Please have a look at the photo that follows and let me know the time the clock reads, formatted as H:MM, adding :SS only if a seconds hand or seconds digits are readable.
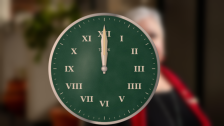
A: 12:00
